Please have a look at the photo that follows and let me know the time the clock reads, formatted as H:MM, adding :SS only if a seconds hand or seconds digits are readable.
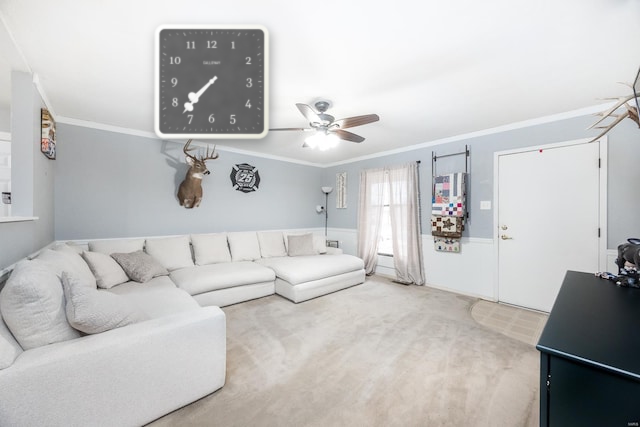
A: 7:37
